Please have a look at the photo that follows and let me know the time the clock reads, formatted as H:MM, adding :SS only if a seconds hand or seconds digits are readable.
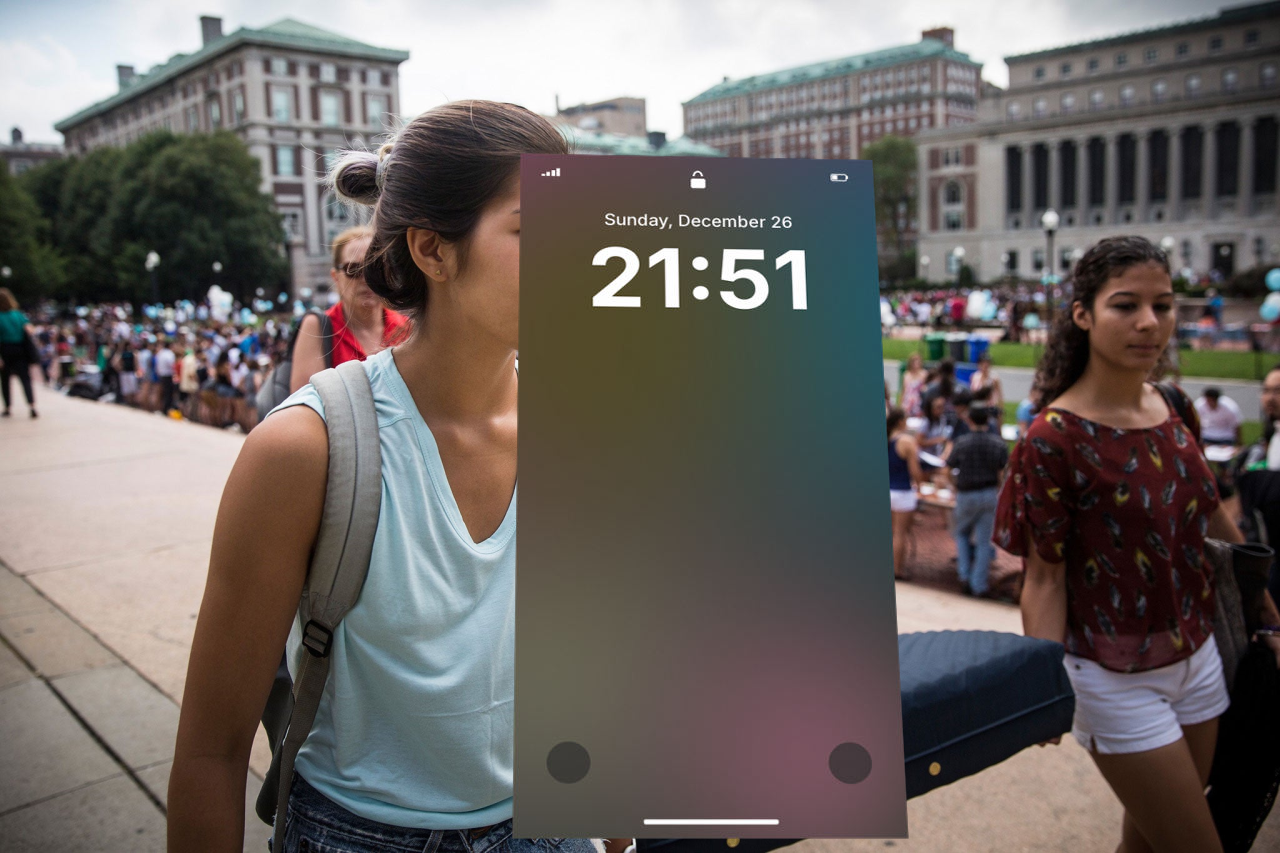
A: 21:51
